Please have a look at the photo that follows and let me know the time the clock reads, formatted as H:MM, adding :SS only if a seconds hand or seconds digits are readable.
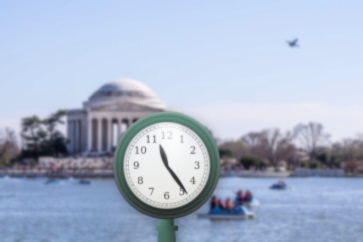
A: 11:24
